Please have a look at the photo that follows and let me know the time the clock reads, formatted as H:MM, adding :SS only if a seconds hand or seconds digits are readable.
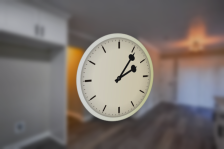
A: 2:06
